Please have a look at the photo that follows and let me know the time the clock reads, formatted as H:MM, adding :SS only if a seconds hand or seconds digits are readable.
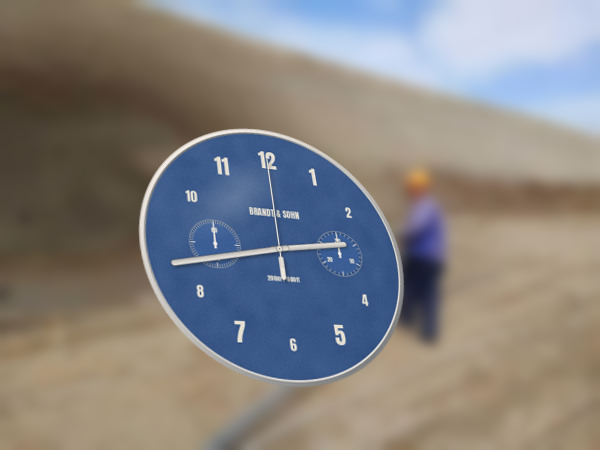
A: 2:43
